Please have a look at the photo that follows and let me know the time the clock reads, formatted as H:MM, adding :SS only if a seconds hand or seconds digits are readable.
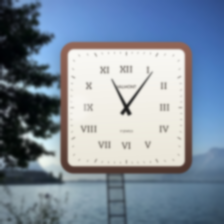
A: 11:06
